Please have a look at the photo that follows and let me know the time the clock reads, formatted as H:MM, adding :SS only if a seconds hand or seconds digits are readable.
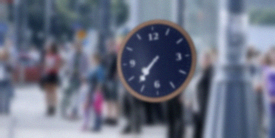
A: 7:37
